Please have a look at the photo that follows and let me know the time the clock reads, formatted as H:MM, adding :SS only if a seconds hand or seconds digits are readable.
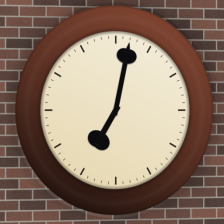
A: 7:02
